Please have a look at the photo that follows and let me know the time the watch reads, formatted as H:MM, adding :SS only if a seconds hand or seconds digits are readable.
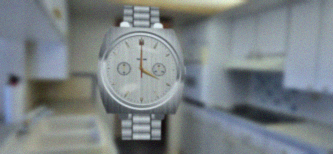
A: 4:00
